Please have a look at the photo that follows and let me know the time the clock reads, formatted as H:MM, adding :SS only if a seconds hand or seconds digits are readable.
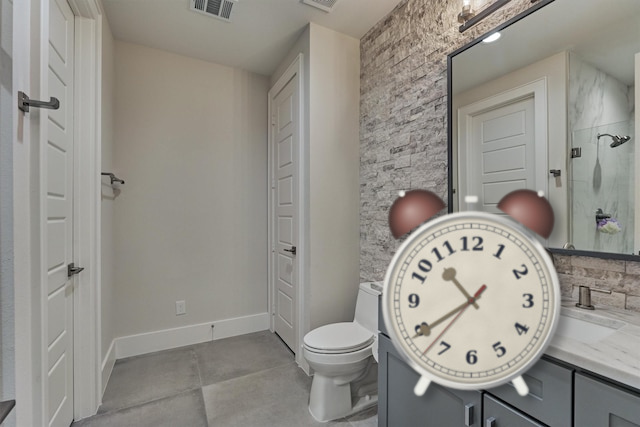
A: 10:39:37
